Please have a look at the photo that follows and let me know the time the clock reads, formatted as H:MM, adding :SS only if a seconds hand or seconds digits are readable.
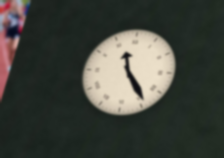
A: 11:24
